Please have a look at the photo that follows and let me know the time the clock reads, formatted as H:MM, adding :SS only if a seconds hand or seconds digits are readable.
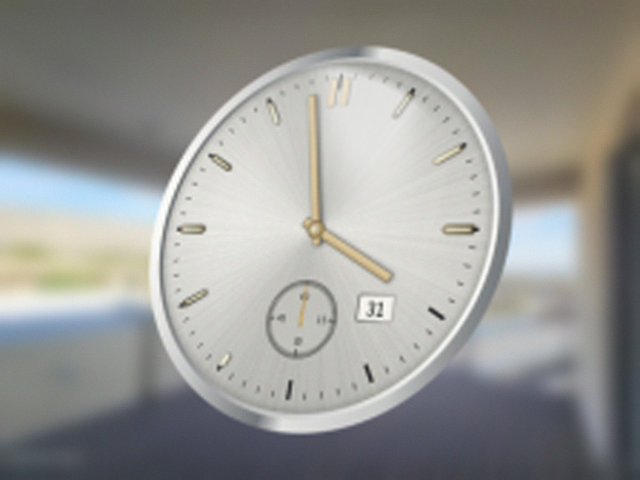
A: 3:58
